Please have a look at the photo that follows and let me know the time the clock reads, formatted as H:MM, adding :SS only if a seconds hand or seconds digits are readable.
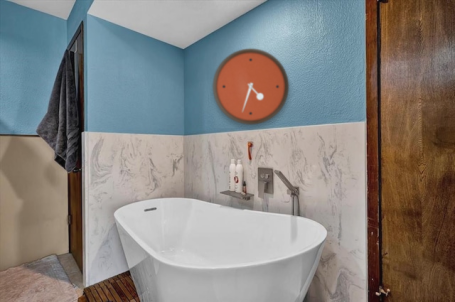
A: 4:33
